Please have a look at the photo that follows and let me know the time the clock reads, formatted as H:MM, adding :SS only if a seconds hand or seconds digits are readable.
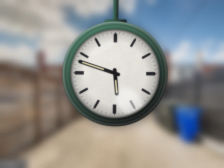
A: 5:48
